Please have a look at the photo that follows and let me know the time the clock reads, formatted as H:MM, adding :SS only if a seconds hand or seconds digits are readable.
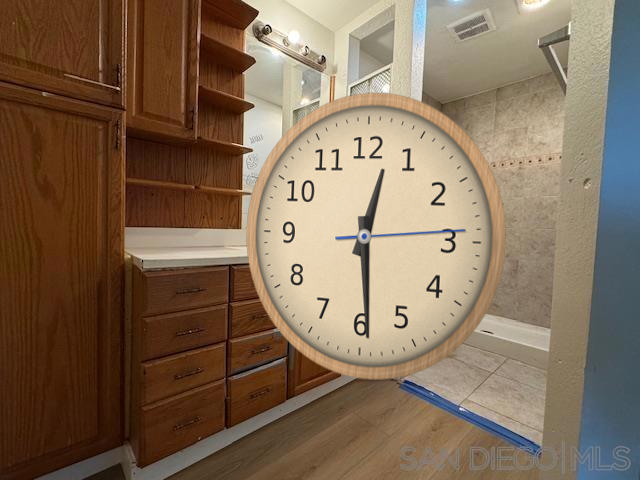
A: 12:29:14
